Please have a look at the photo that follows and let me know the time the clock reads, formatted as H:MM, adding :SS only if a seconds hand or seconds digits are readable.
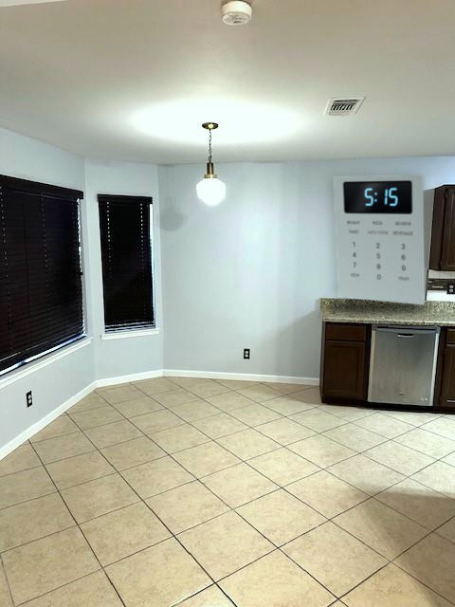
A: 5:15
